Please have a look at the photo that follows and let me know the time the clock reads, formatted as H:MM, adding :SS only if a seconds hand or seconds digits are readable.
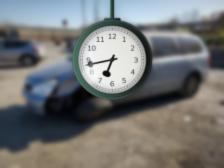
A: 6:43
